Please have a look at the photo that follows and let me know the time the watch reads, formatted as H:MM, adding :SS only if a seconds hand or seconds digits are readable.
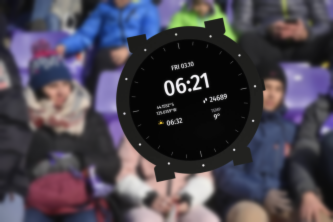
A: 6:21
